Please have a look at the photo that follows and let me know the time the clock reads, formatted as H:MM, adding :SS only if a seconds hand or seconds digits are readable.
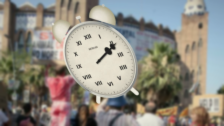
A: 2:11
